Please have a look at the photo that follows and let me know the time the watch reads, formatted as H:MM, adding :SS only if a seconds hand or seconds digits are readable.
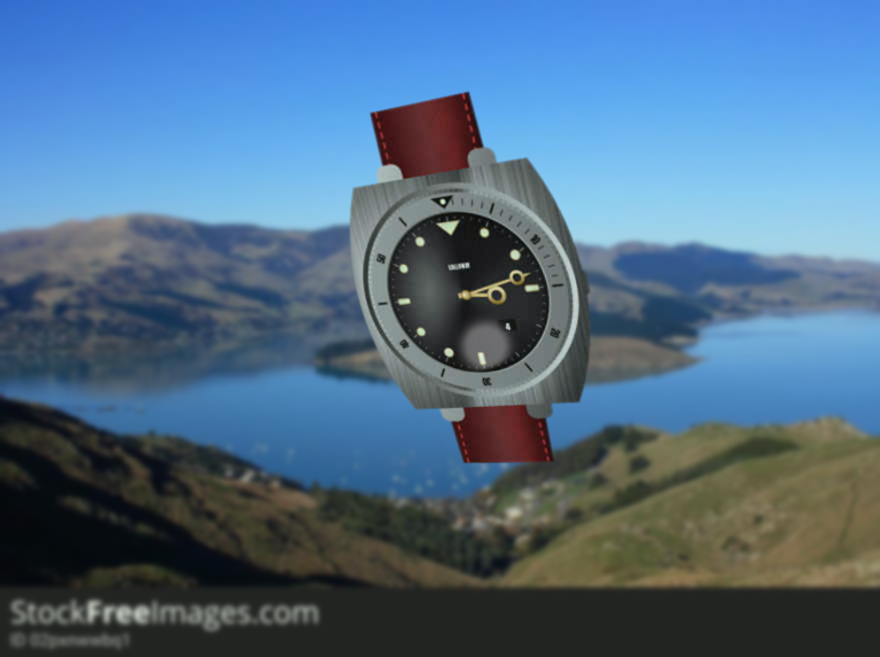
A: 3:13
